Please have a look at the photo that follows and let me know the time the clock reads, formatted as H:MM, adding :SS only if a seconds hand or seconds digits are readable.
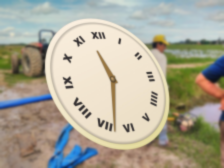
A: 11:33
